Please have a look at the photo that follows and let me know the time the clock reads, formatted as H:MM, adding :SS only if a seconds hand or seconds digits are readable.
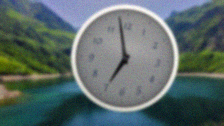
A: 6:58
